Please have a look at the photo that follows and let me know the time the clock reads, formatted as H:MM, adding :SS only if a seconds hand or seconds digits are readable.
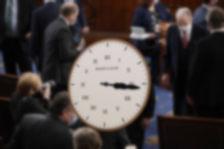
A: 3:16
